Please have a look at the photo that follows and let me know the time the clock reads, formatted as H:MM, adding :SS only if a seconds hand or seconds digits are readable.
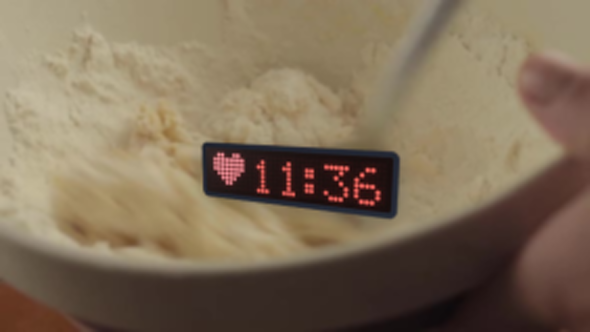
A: 11:36
